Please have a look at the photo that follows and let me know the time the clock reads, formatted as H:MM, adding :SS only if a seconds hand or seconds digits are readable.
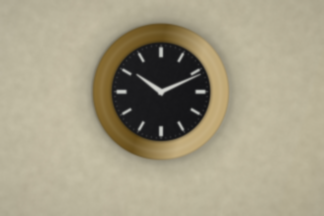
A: 10:11
